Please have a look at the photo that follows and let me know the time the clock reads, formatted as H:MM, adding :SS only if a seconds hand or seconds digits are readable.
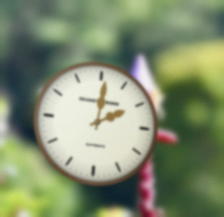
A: 2:01
